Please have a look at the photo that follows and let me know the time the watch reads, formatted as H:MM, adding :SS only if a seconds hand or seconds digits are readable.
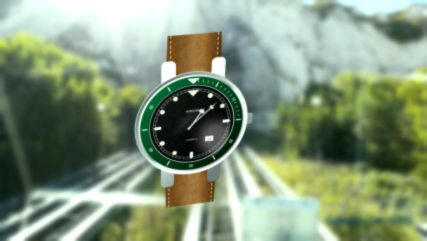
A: 1:08
